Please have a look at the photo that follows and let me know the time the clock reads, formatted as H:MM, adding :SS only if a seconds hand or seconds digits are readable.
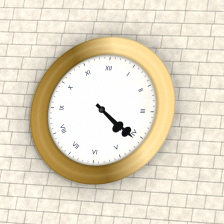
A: 4:21
